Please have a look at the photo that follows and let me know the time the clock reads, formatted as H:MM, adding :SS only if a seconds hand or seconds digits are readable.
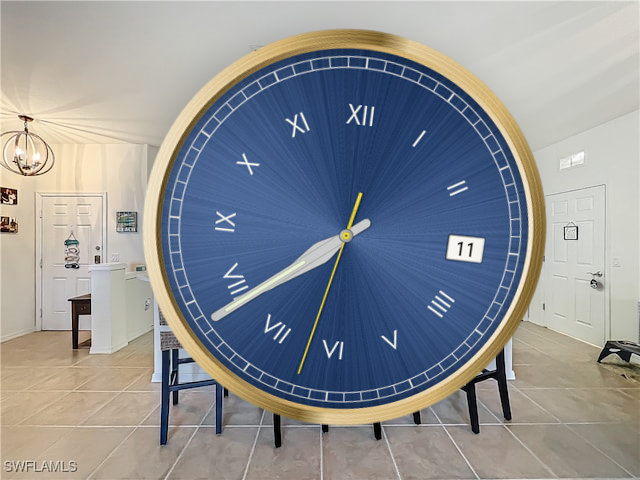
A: 7:38:32
